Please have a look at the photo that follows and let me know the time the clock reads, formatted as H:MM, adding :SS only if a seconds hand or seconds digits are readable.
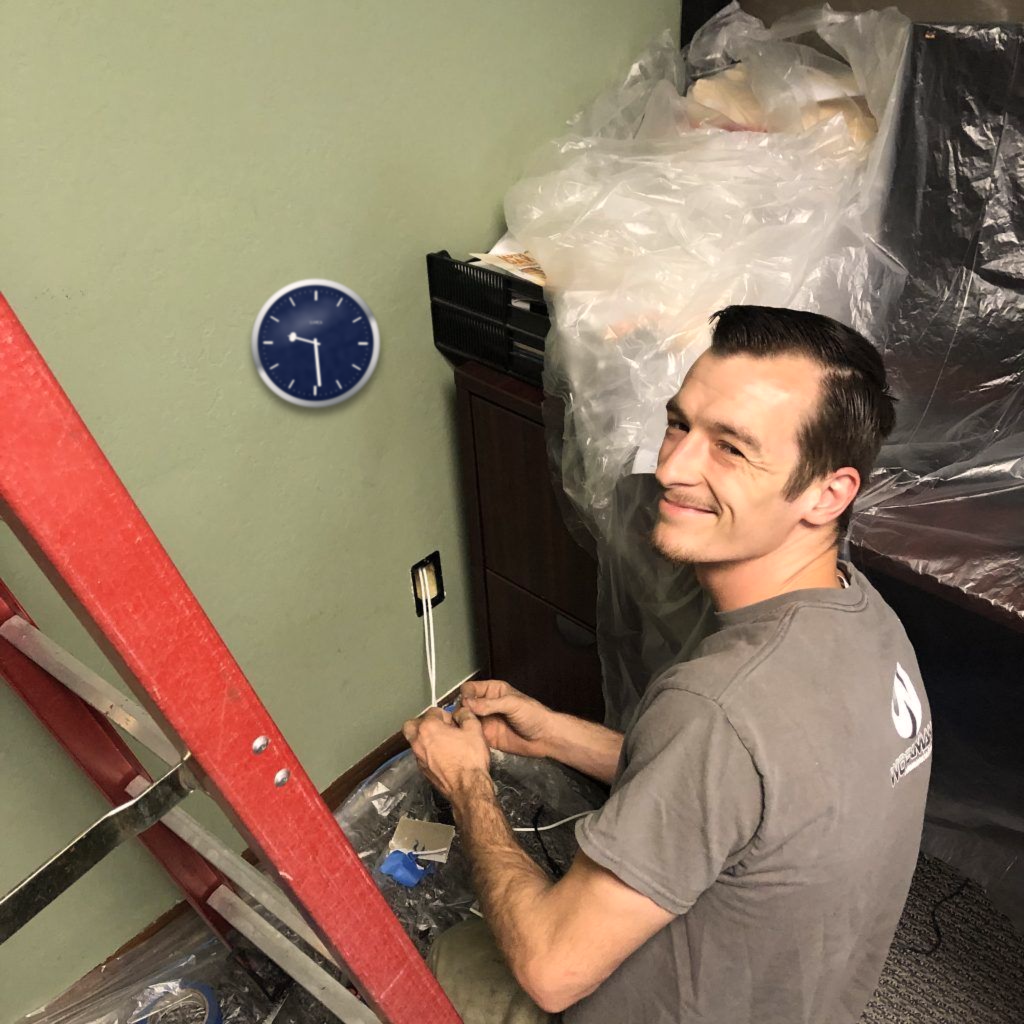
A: 9:29
